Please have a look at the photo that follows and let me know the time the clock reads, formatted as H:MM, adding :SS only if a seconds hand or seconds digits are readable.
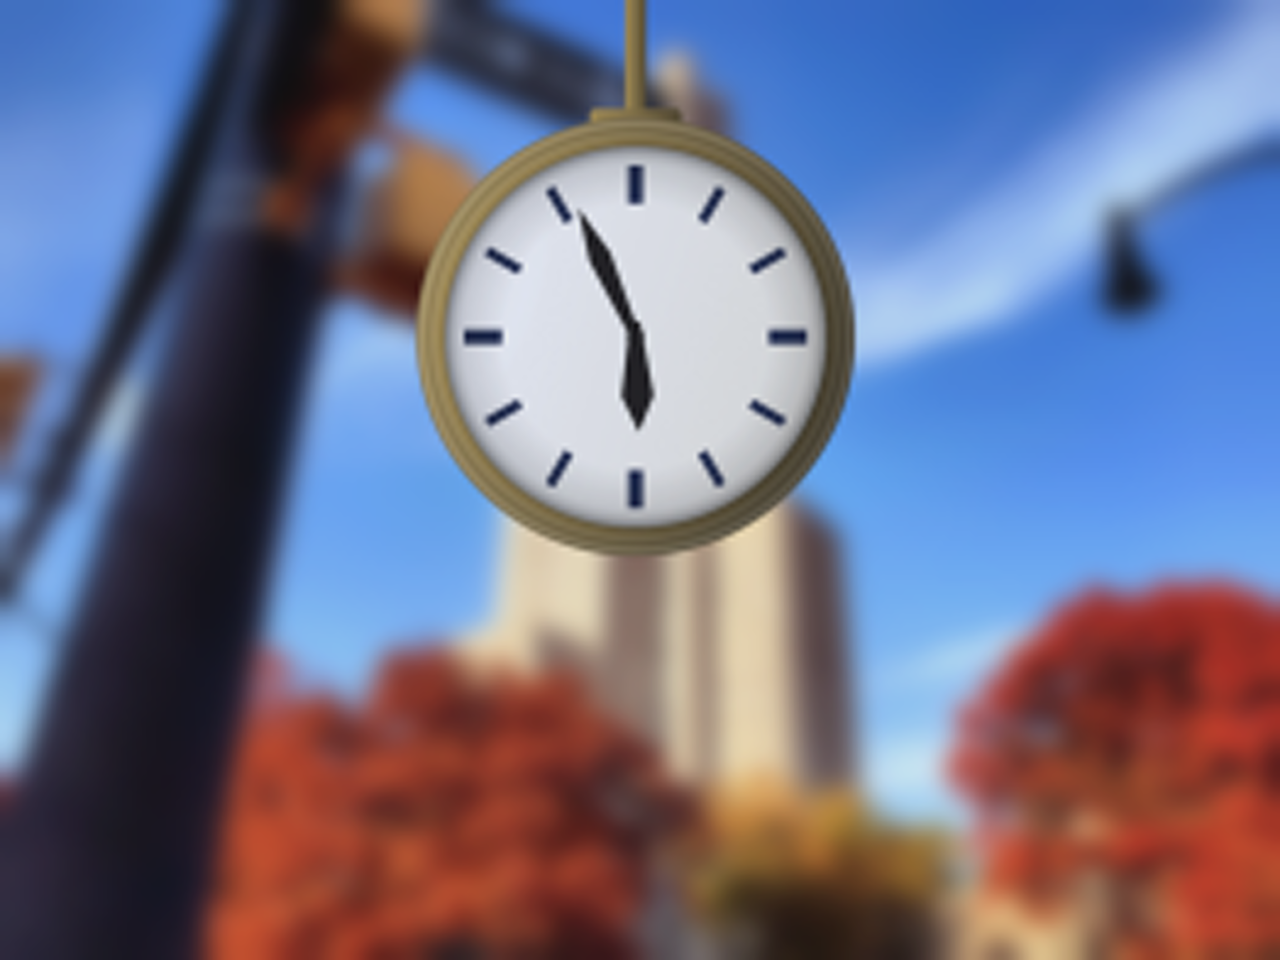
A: 5:56
